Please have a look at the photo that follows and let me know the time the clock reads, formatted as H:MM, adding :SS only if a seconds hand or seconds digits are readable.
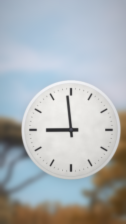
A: 8:59
